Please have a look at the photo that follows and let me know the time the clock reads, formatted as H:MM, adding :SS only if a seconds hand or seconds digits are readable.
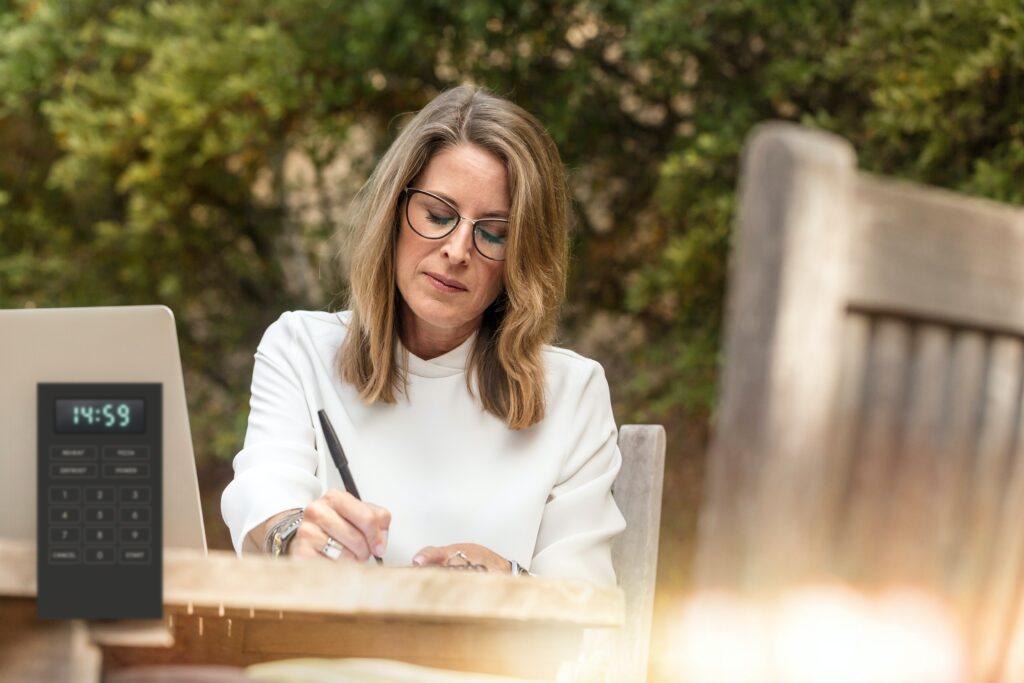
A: 14:59
